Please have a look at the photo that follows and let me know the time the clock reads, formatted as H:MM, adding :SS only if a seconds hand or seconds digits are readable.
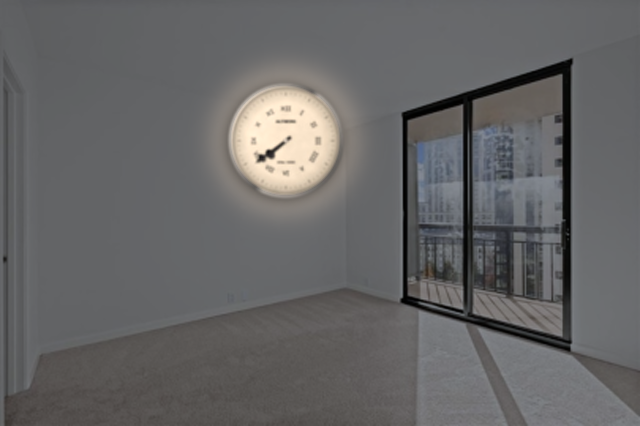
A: 7:39
